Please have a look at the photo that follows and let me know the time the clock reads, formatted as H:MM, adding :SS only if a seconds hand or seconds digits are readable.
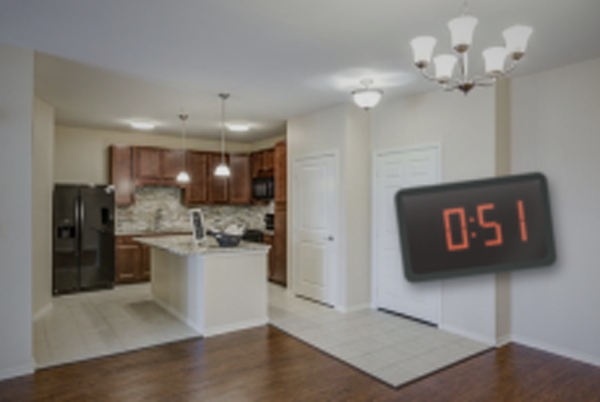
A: 0:51
